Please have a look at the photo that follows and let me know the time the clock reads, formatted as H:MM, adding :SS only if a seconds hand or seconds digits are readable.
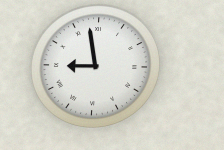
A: 8:58
